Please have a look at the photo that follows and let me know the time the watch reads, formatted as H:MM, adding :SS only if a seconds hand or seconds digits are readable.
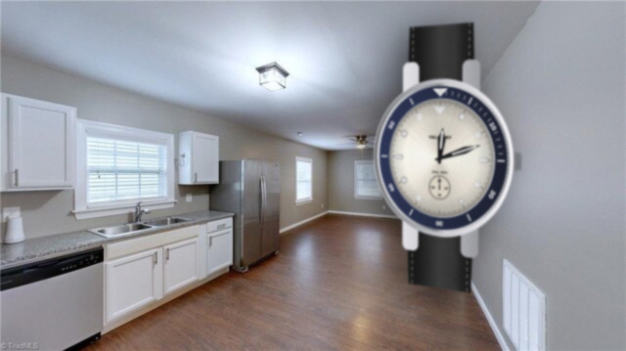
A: 12:12
